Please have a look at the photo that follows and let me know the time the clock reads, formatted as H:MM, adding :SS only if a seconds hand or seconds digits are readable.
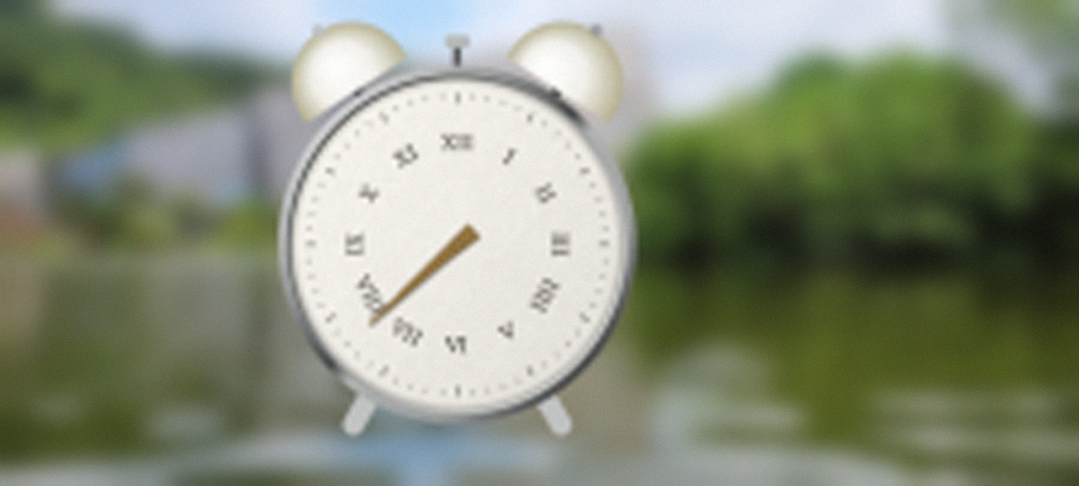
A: 7:38
